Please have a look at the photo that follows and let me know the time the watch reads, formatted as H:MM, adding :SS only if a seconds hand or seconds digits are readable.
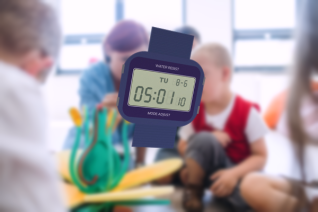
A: 5:01:10
